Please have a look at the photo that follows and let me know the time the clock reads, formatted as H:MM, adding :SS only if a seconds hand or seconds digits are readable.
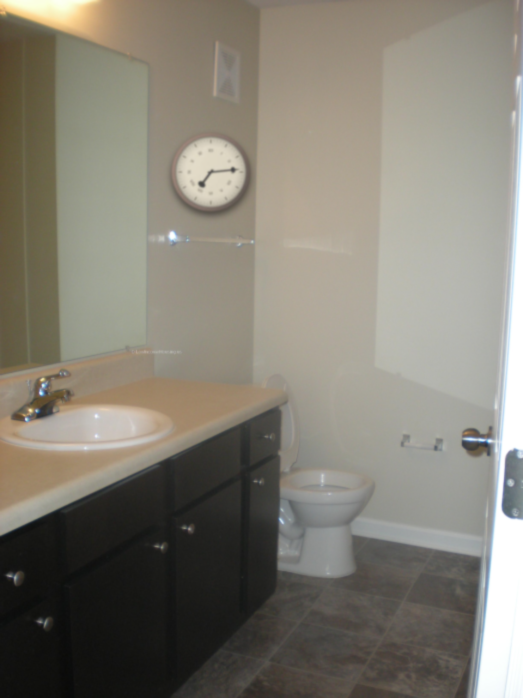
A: 7:14
